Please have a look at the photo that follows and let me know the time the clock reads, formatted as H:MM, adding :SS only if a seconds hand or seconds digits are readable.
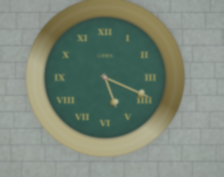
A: 5:19
